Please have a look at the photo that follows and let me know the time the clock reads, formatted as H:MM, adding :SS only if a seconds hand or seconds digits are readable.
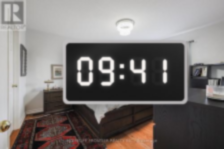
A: 9:41
